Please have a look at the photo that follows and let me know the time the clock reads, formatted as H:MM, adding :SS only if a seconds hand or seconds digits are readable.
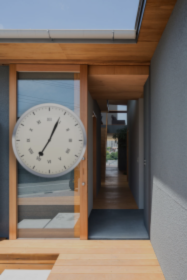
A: 7:04
